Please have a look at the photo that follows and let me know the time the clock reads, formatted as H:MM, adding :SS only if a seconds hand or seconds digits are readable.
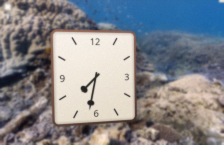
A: 7:32
